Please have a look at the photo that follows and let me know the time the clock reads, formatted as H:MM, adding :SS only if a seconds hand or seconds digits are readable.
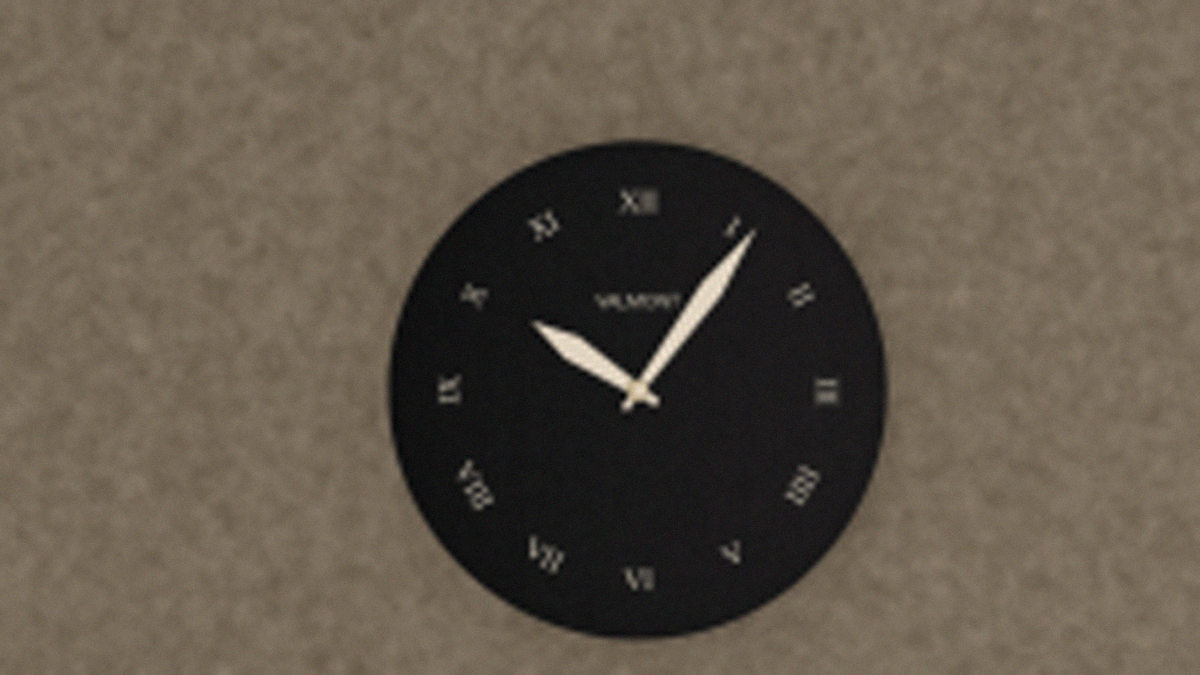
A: 10:06
